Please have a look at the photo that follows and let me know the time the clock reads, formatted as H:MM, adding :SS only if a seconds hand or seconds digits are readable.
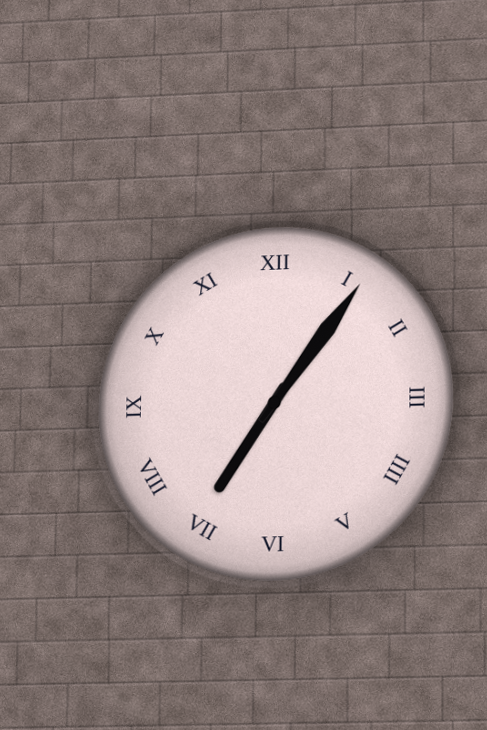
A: 7:06
